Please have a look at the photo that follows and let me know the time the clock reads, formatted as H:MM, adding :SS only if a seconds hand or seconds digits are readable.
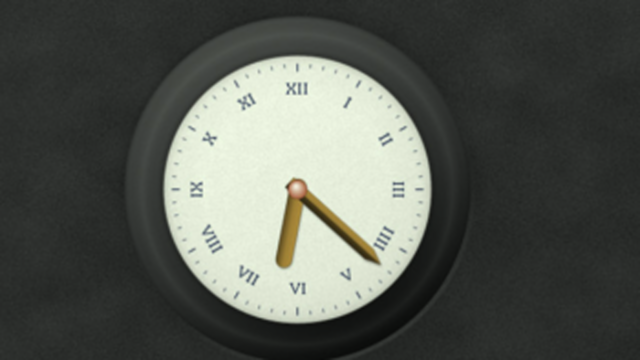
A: 6:22
